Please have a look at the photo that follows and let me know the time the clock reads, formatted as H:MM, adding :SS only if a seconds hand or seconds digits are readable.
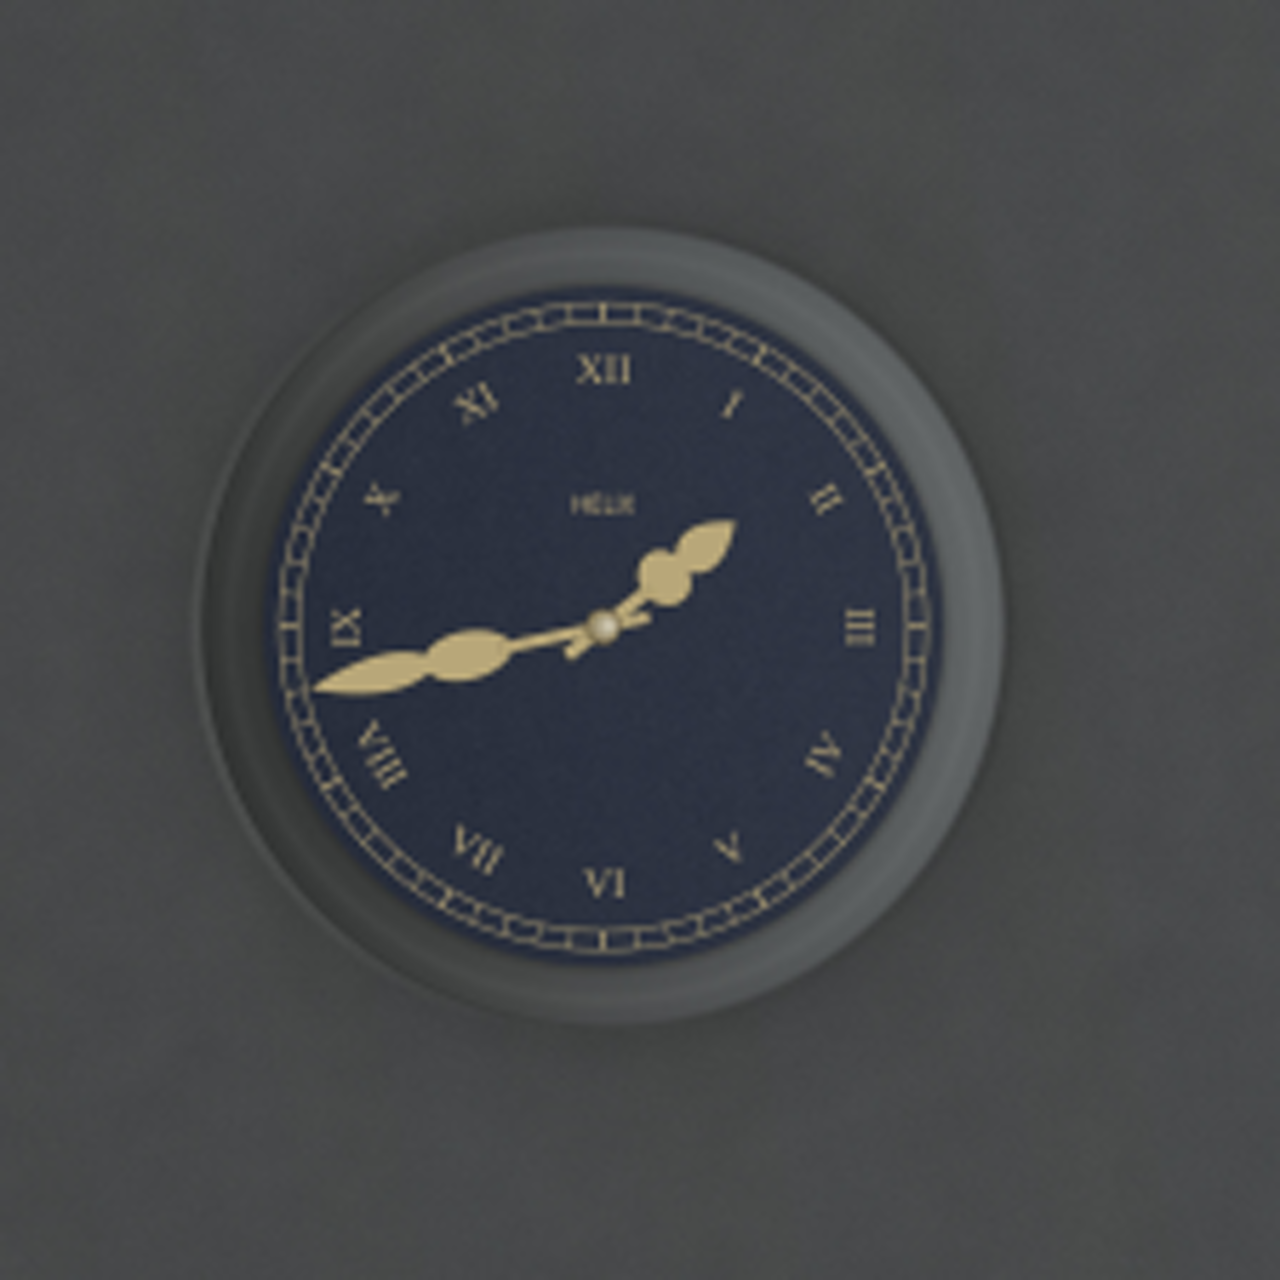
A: 1:43
